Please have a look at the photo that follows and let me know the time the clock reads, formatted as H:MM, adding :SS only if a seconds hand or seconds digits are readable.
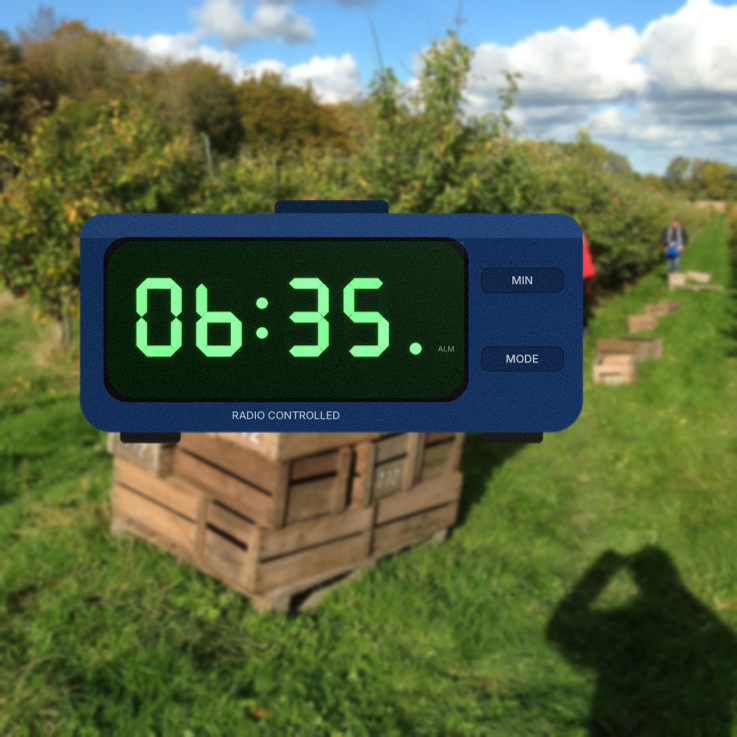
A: 6:35
